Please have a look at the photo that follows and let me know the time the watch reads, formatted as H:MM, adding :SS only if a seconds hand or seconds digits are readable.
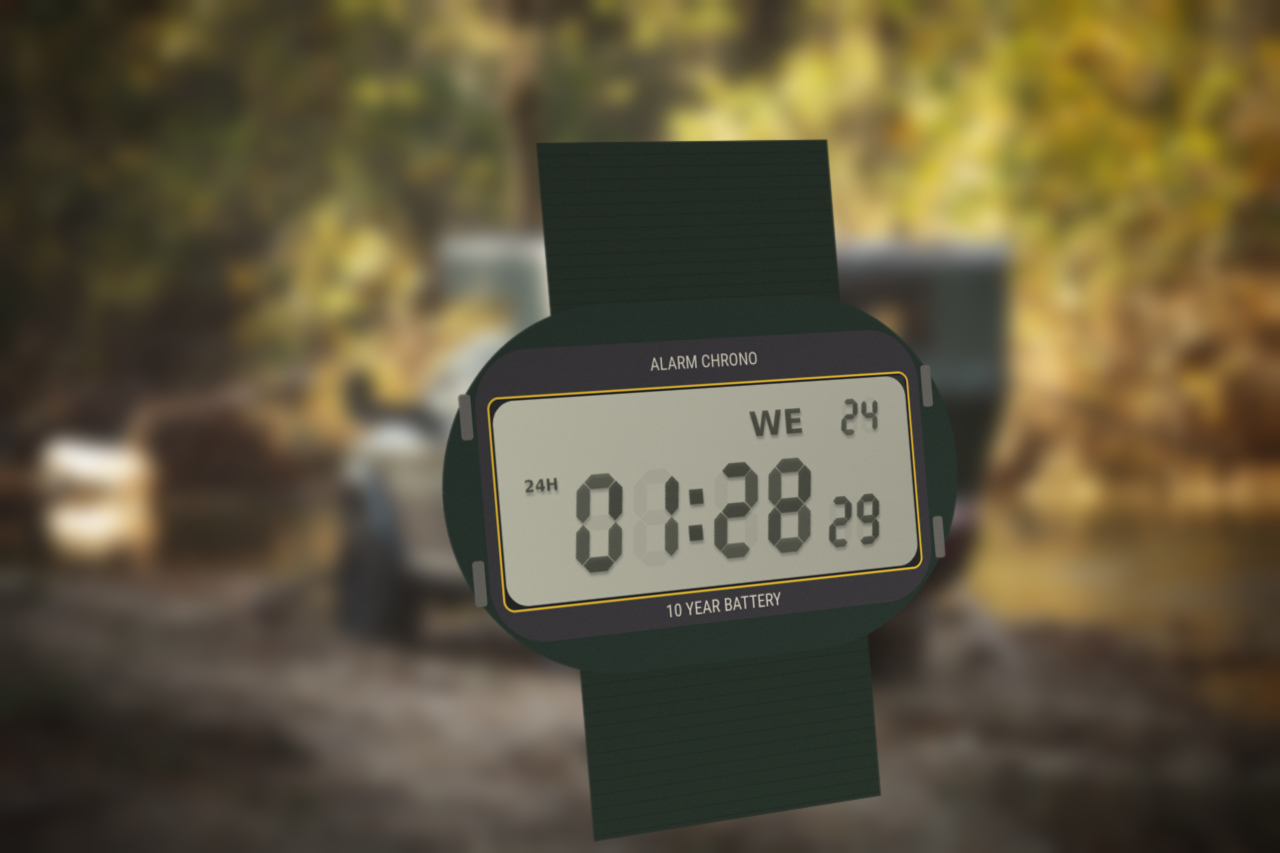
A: 1:28:29
